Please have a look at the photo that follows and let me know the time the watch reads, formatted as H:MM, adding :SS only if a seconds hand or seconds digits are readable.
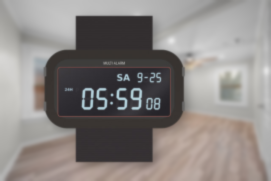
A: 5:59:08
